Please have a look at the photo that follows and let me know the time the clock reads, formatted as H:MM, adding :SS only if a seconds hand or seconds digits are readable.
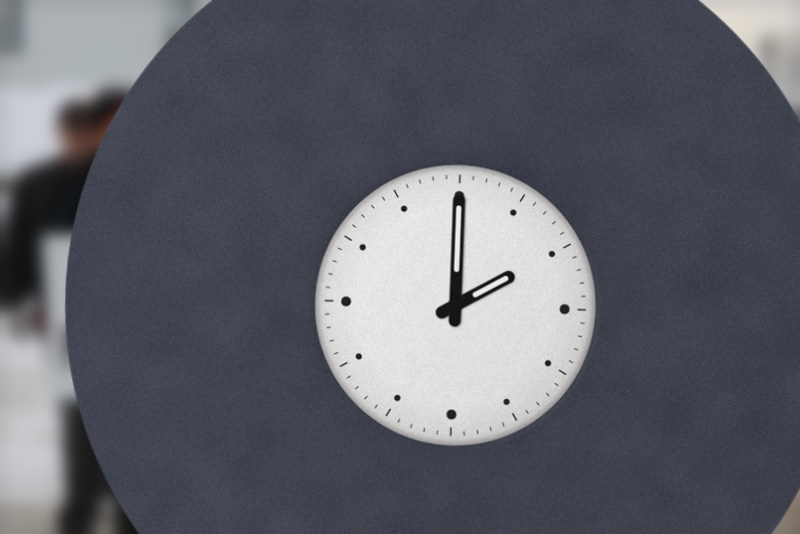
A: 2:00
